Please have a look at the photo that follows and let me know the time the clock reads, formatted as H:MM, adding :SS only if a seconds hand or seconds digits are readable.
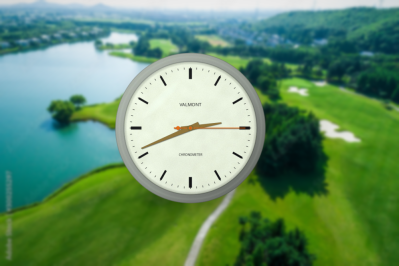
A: 2:41:15
